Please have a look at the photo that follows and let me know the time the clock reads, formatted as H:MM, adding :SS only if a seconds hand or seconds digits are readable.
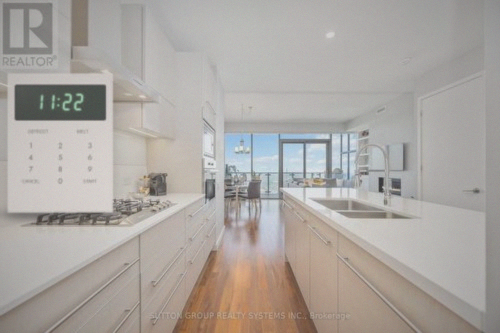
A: 11:22
